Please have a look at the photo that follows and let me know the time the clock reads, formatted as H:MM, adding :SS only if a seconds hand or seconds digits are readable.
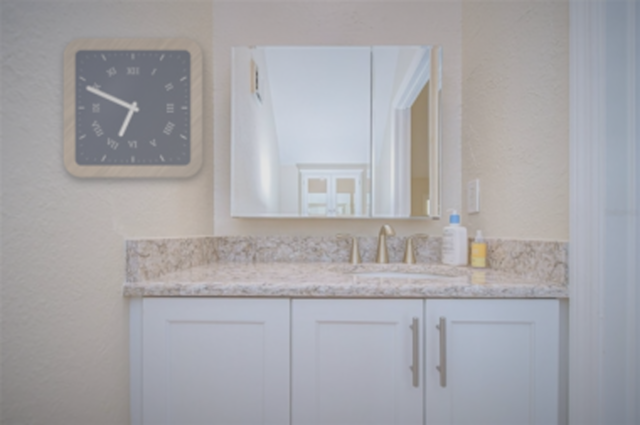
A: 6:49
